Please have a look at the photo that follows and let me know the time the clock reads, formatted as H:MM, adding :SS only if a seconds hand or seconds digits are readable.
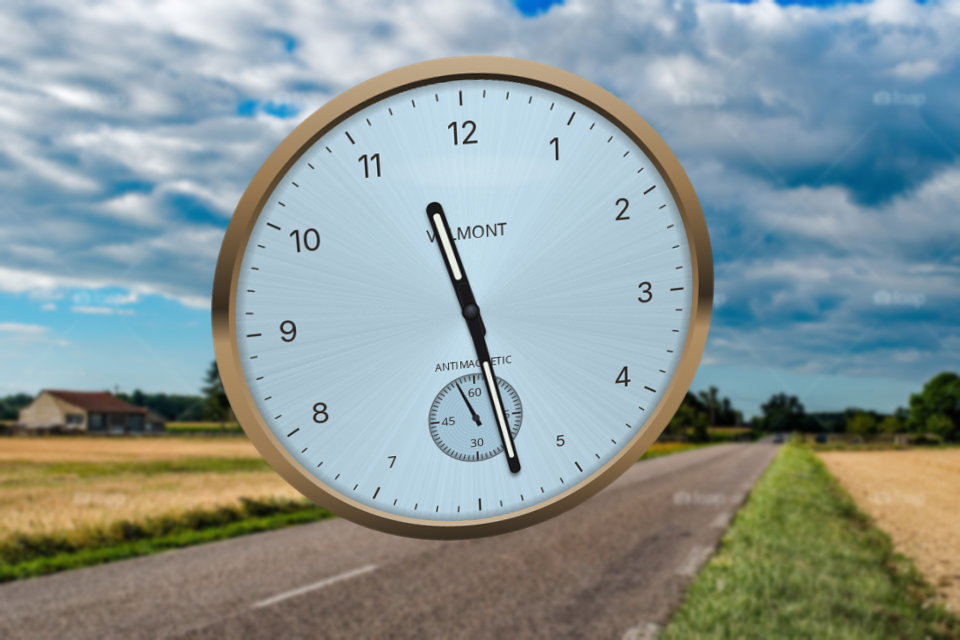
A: 11:27:56
